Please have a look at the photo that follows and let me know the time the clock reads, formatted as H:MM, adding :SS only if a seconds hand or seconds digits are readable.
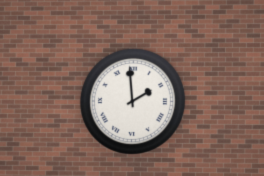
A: 1:59
